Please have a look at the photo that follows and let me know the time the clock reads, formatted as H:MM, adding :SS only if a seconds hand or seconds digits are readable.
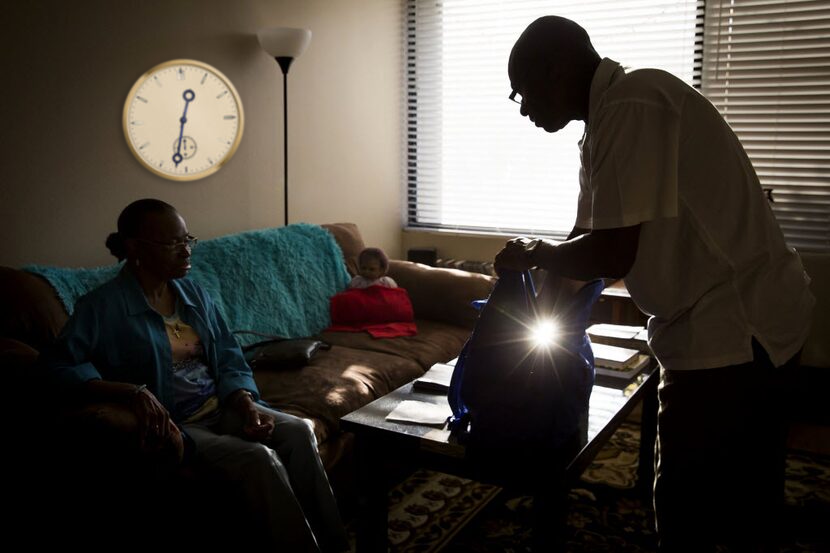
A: 12:32
